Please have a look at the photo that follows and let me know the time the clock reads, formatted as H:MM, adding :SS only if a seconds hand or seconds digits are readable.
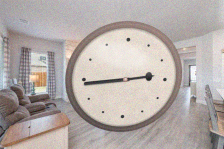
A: 2:44
